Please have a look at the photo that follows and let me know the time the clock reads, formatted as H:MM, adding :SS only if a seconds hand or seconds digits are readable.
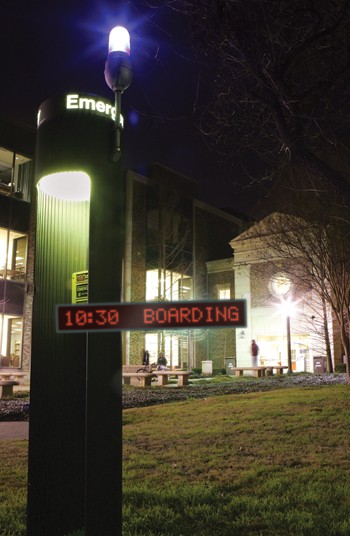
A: 10:30
